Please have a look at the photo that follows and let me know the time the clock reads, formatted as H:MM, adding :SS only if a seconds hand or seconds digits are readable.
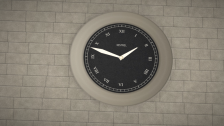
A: 1:48
